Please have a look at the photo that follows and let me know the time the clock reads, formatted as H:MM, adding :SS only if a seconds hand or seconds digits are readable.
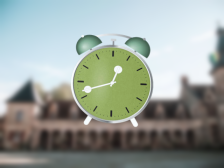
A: 12:42
